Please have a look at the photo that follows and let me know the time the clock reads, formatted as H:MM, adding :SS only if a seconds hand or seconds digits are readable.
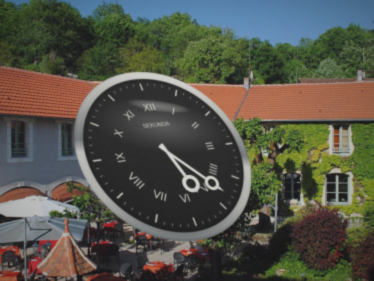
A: 5:23
